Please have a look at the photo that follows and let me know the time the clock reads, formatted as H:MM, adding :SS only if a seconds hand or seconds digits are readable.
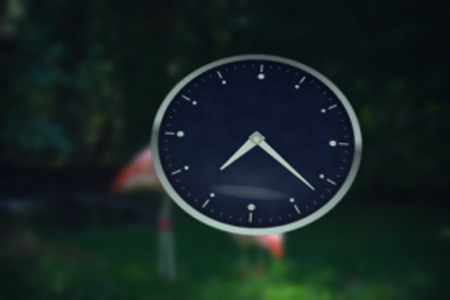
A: 7:22
